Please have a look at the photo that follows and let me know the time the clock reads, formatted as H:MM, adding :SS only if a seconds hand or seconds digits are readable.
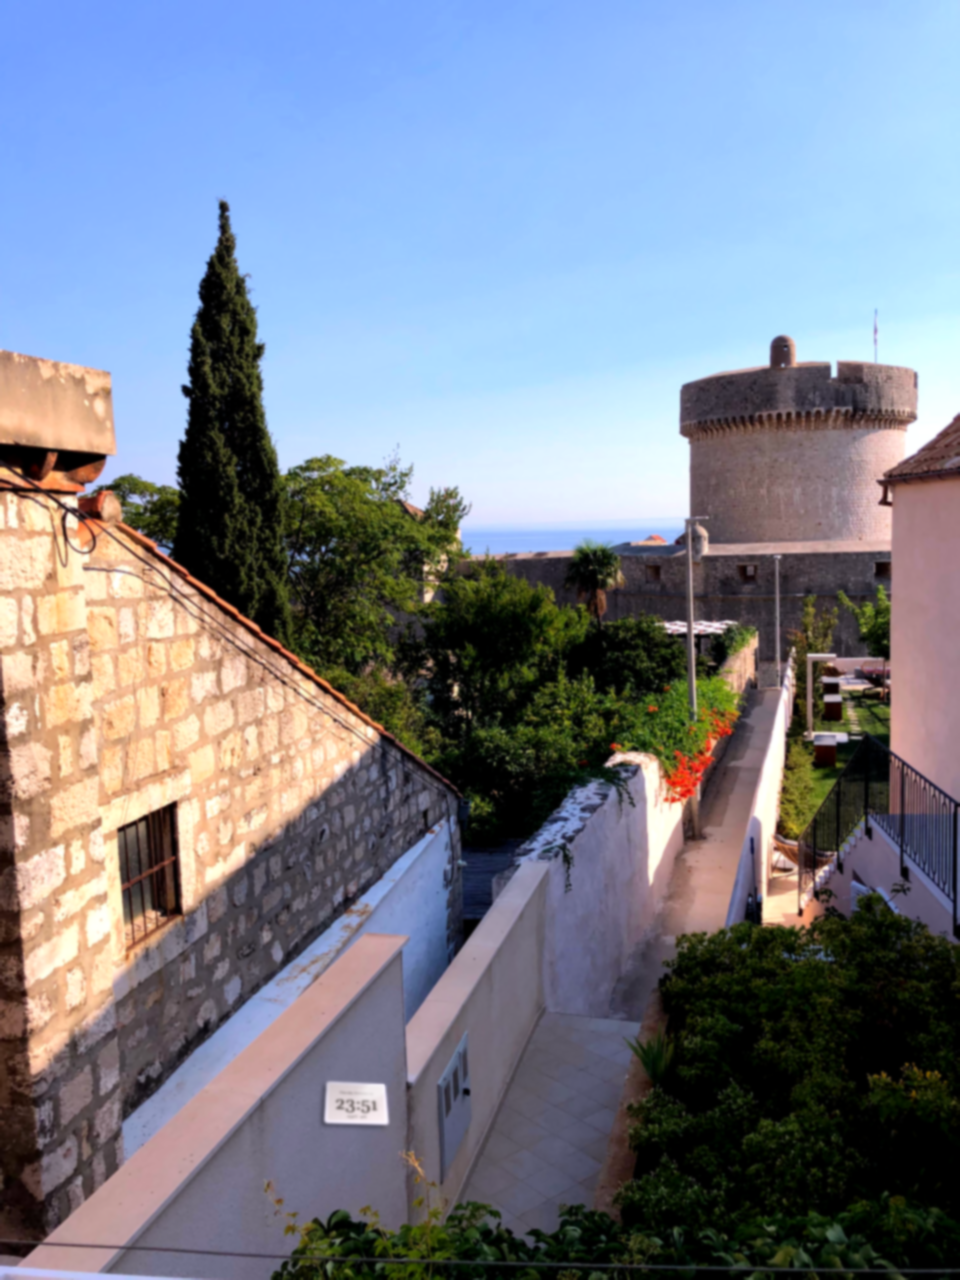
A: 23:51
